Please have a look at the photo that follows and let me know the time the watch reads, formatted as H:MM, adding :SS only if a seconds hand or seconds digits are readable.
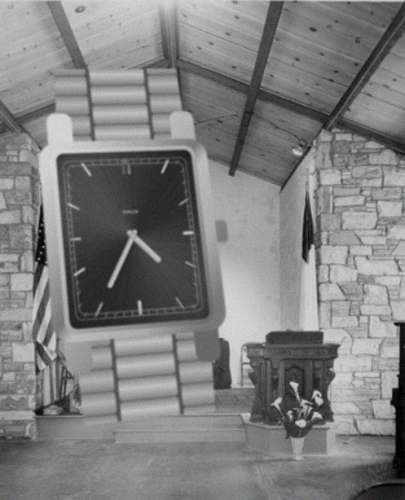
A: 4:35
